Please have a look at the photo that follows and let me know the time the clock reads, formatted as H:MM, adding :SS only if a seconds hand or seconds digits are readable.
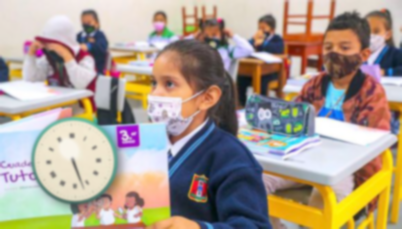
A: 5:27
